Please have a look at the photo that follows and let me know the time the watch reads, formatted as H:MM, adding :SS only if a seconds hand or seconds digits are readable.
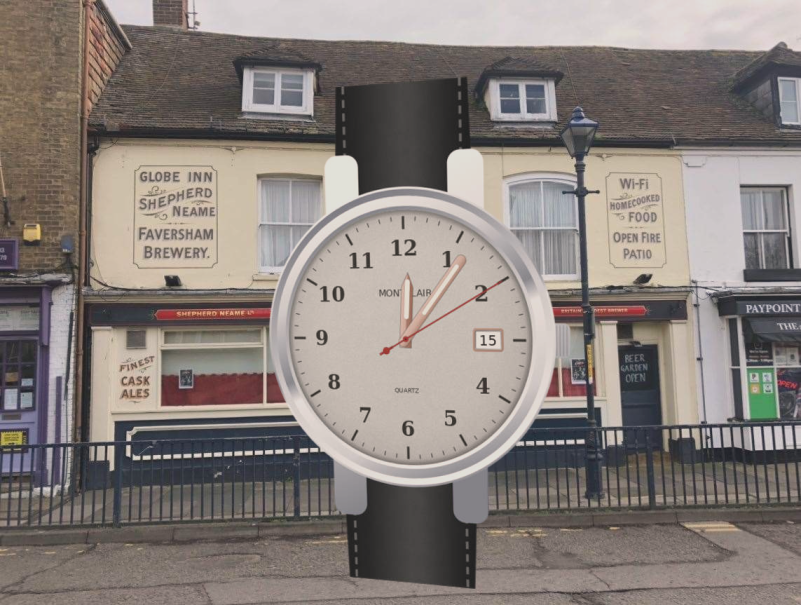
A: 12:06:10
